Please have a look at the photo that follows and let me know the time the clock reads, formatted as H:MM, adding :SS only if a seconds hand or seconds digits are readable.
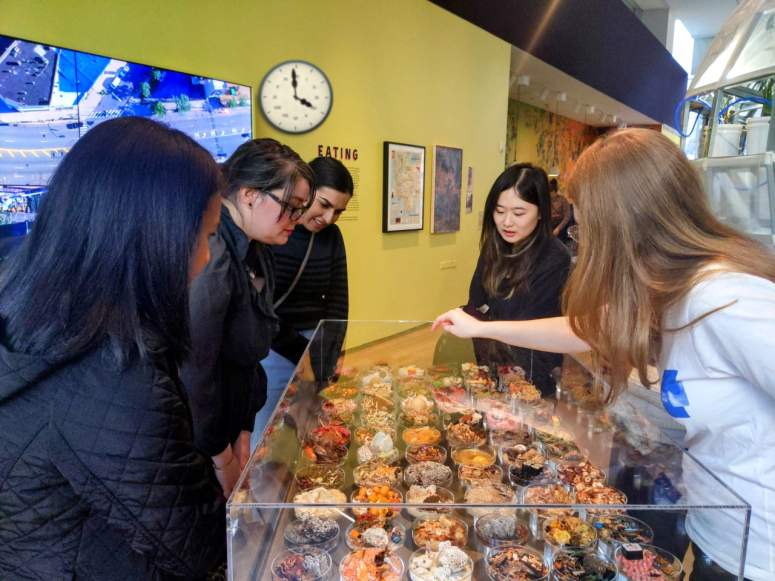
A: 3:59
